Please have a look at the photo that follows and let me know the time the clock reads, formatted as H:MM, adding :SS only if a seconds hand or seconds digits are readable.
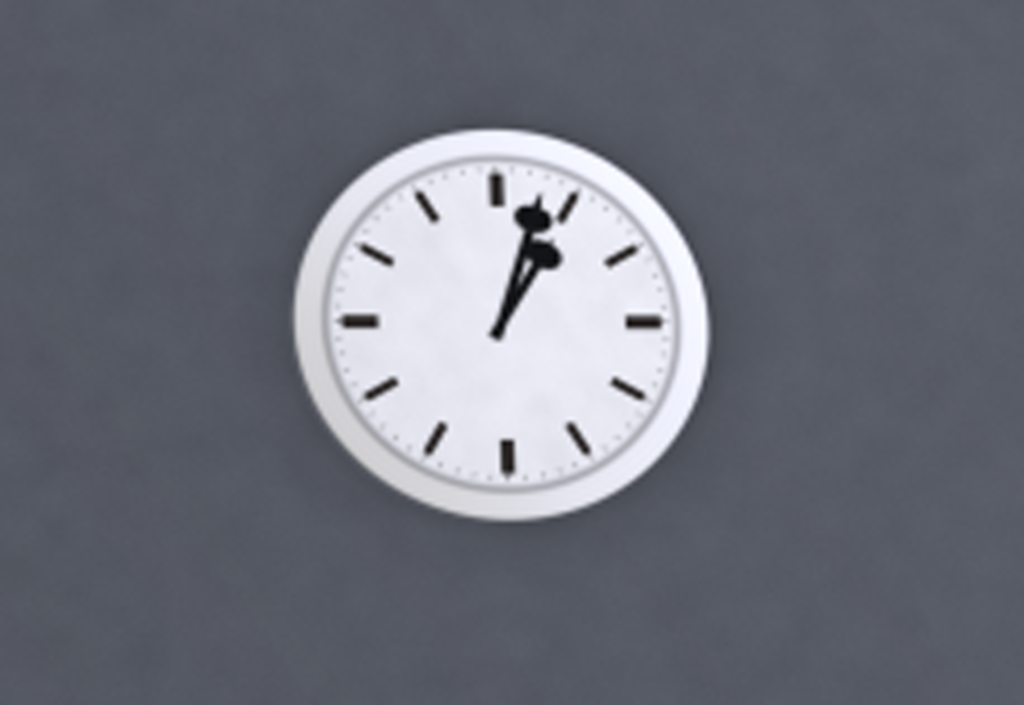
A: 1:03
